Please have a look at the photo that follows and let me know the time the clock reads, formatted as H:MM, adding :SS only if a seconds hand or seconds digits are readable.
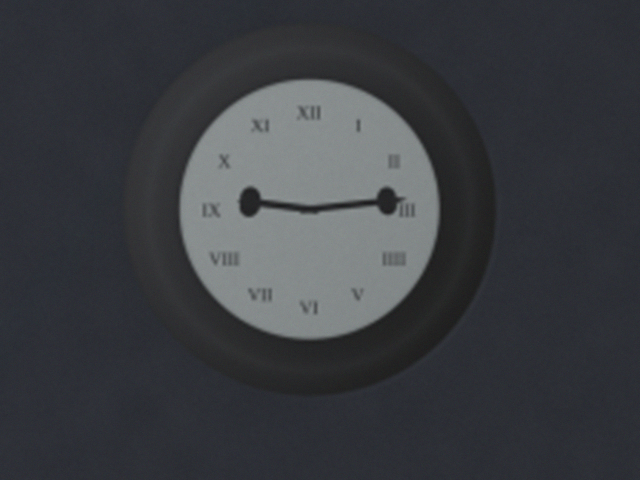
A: 9:14
